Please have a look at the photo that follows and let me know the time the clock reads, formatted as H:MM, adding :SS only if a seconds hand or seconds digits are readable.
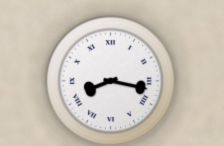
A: 8:17
